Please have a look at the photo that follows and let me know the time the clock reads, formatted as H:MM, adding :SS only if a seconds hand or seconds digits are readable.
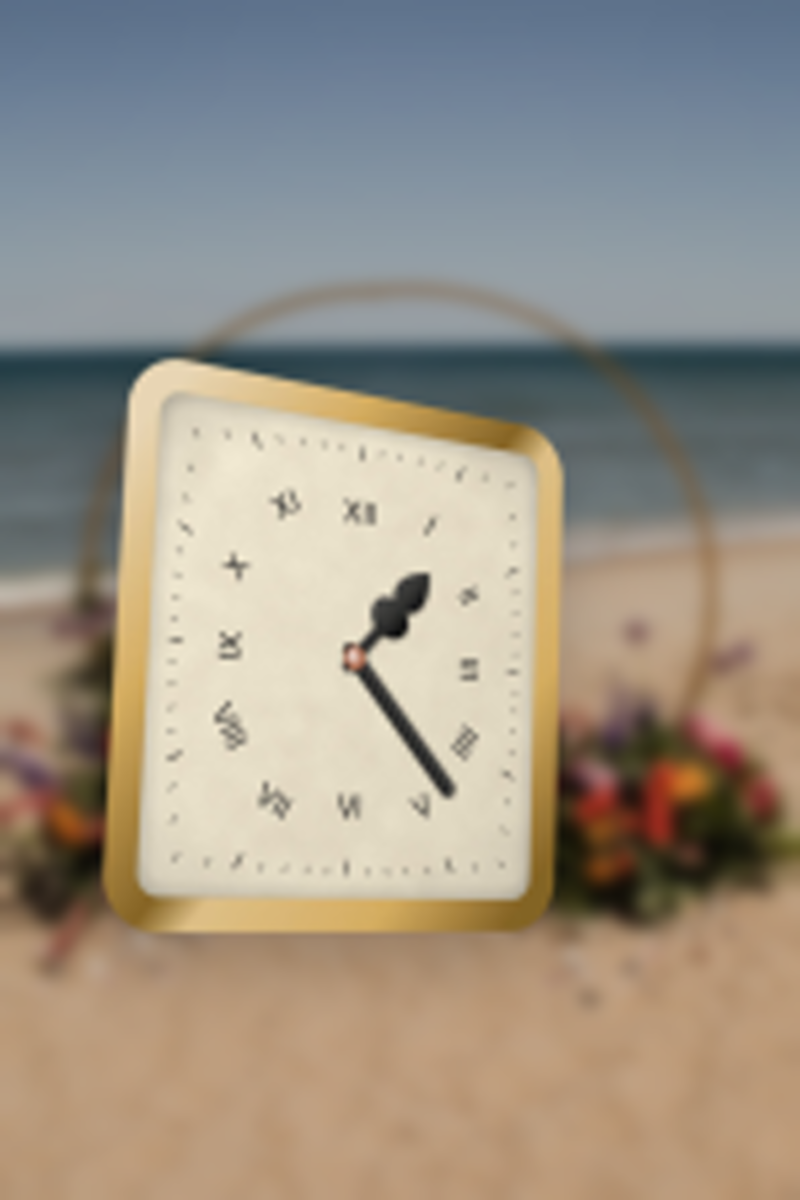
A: 1:23
